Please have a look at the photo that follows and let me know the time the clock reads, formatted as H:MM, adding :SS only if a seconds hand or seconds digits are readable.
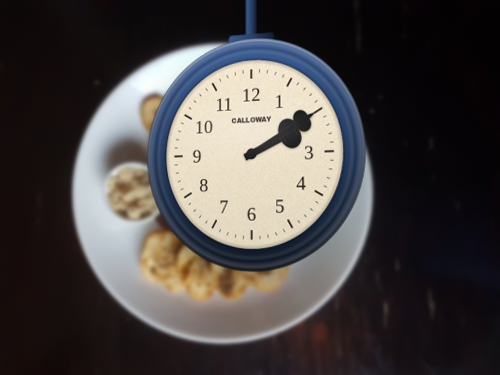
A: 2:10
